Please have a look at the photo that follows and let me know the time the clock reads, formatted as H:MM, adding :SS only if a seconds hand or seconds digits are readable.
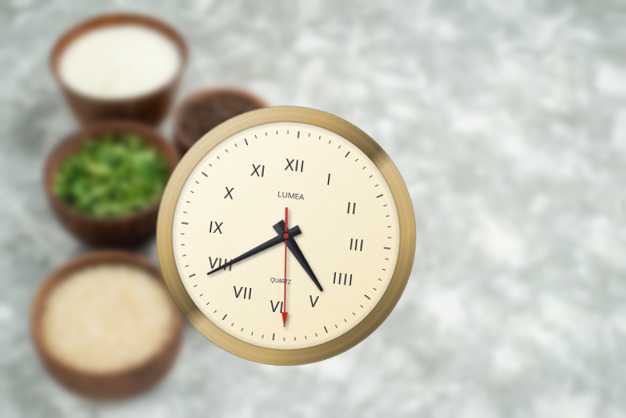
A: 4:39:29
